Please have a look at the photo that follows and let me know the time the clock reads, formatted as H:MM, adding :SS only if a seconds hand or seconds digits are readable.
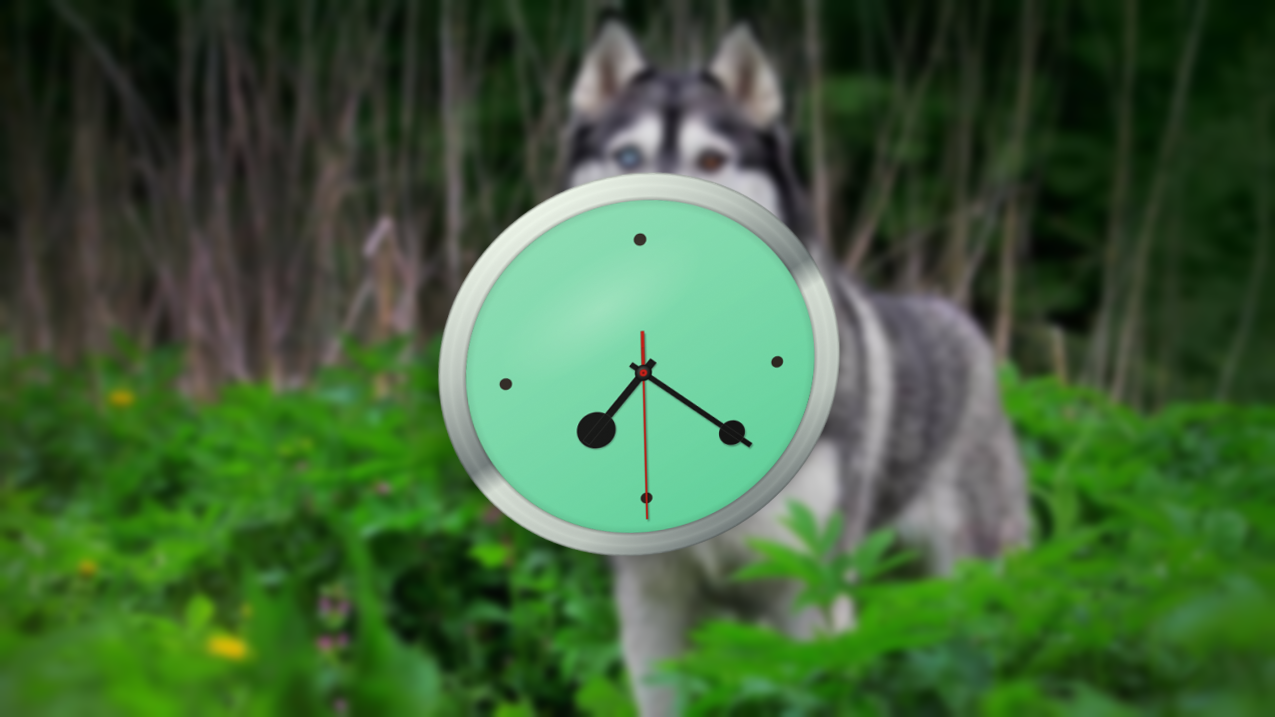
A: 7:21:30
